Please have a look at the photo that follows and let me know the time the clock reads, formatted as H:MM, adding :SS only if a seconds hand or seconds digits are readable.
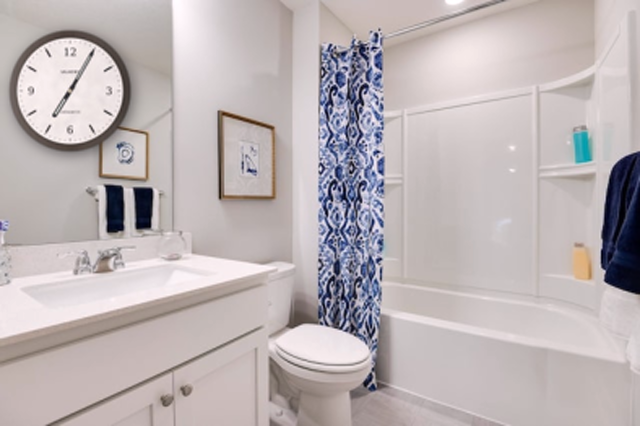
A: 7:05
